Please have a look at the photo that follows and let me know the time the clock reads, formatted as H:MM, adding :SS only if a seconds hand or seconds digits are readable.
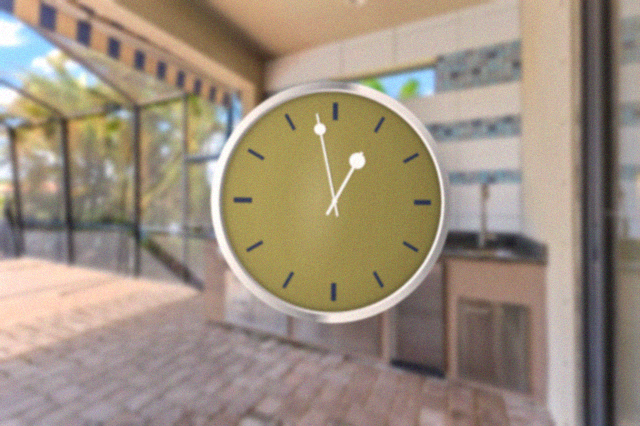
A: 12:58
